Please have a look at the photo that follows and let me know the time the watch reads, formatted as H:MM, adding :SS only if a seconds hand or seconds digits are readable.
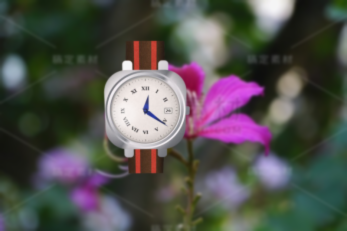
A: 12:21
